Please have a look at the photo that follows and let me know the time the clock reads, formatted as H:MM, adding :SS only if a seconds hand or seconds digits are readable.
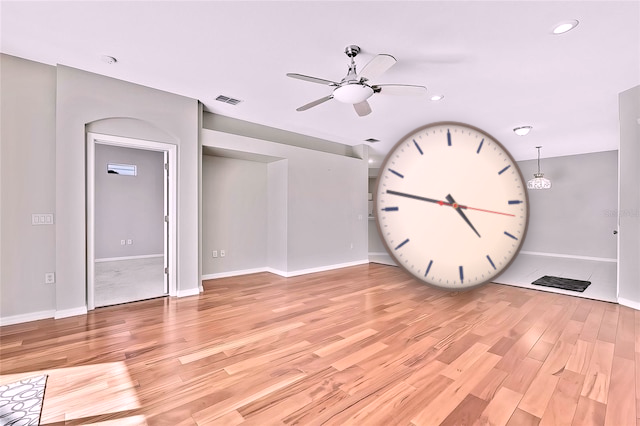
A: 4:47:17
